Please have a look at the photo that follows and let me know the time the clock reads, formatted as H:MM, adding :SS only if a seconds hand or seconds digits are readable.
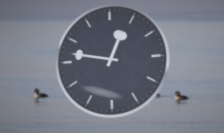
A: 12:47
